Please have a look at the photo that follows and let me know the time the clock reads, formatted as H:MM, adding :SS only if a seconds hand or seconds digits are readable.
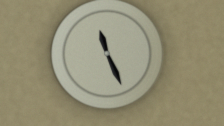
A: 11:26
